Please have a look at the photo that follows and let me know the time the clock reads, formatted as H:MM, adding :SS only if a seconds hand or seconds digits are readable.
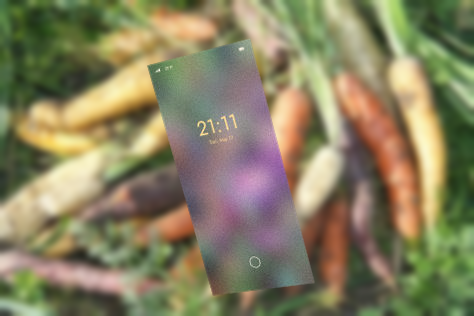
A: 21:11
